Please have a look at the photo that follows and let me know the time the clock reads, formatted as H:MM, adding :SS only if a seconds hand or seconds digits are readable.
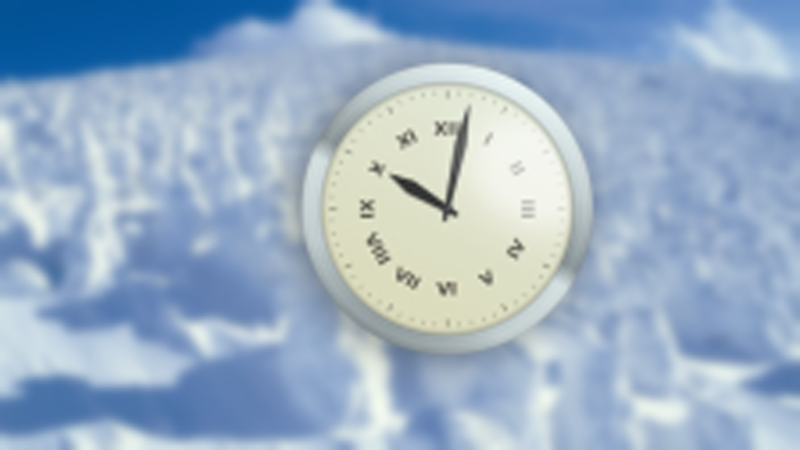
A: 10:02
